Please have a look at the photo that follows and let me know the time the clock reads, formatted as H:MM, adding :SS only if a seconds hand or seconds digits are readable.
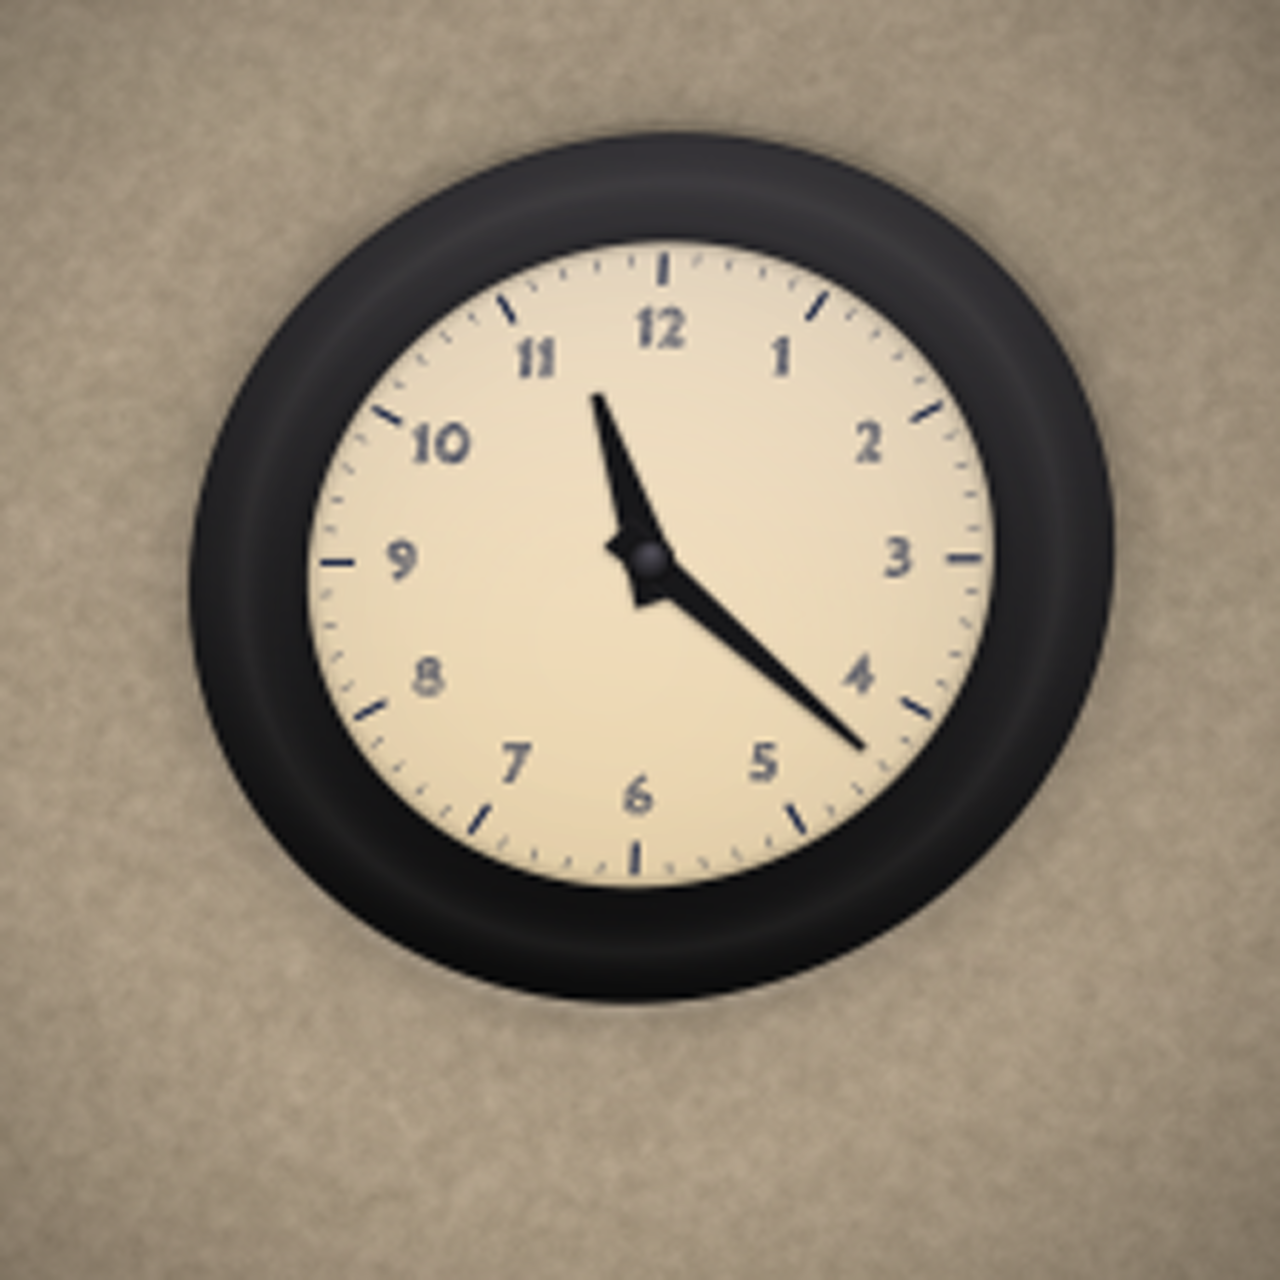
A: 11:22
